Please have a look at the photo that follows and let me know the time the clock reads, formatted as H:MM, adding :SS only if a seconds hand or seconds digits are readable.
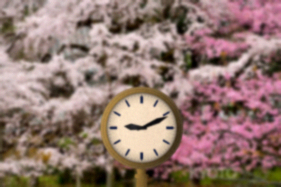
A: 9:11
